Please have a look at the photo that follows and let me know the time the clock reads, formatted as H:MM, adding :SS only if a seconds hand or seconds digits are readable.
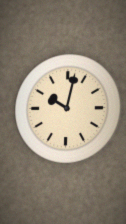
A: 10:02
